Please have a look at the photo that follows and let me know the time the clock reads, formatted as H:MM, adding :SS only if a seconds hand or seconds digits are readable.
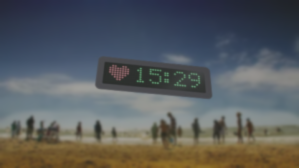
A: 15:29
